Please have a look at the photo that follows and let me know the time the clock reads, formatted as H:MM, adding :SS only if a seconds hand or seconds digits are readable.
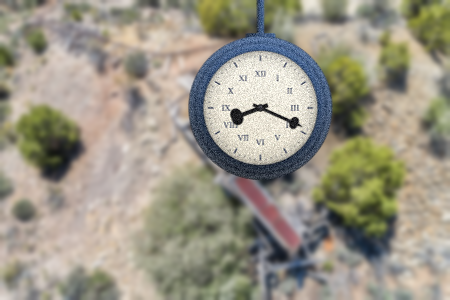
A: 8:19
